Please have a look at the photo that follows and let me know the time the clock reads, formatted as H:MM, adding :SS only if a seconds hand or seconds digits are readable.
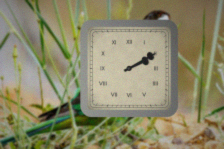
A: 2:10
